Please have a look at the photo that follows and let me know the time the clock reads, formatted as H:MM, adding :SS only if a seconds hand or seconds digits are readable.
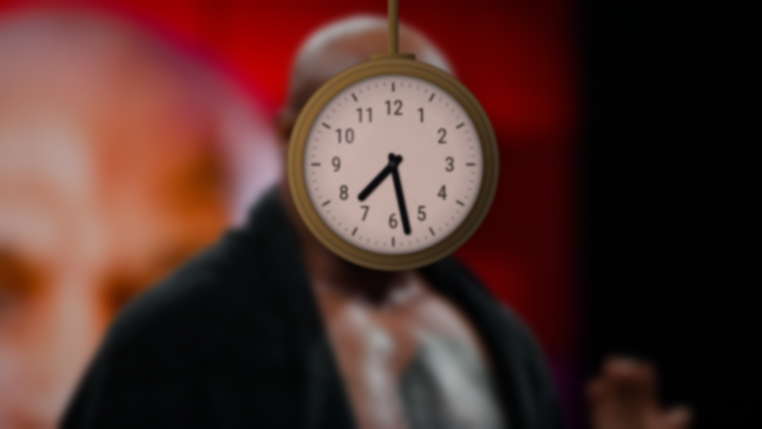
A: 7:28
